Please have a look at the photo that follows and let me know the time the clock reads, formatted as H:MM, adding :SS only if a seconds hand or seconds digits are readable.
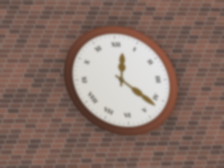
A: 12:22
